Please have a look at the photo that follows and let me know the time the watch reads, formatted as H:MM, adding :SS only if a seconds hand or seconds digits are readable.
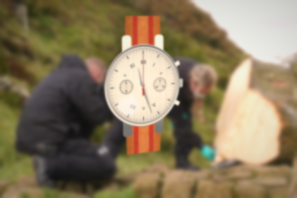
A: 11:27
